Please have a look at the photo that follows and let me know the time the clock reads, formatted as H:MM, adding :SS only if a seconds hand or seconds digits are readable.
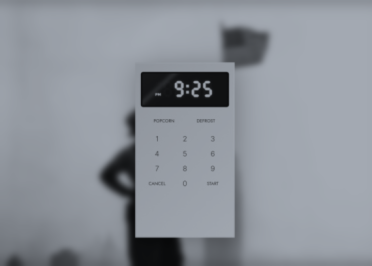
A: 9:25
